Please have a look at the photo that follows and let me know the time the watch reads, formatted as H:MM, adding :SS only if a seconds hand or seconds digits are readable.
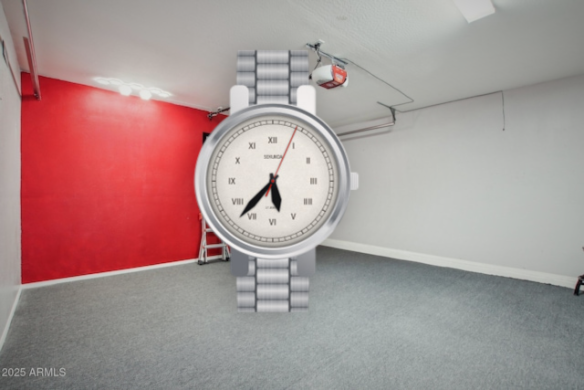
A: 5:37:04
